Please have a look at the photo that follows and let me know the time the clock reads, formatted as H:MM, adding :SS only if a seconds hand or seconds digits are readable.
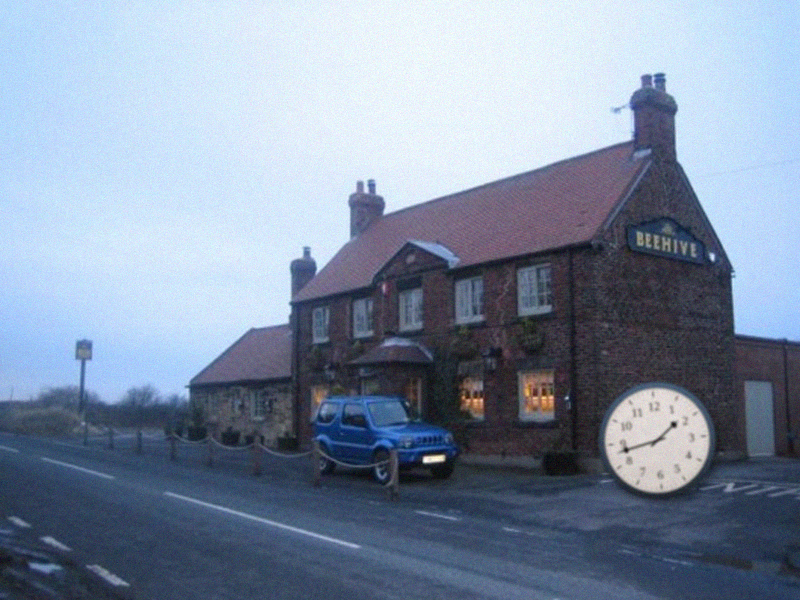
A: 1:43
